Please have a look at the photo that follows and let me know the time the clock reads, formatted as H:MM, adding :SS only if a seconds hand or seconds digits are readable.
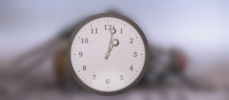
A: 1:02
